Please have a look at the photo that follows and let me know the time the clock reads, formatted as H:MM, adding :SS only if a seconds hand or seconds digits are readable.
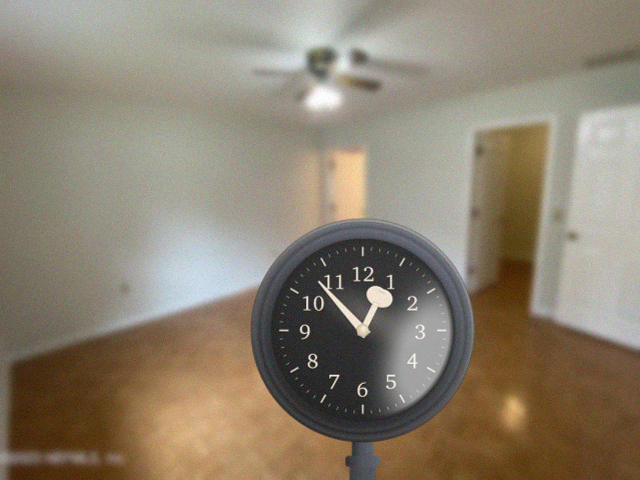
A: 12:53
